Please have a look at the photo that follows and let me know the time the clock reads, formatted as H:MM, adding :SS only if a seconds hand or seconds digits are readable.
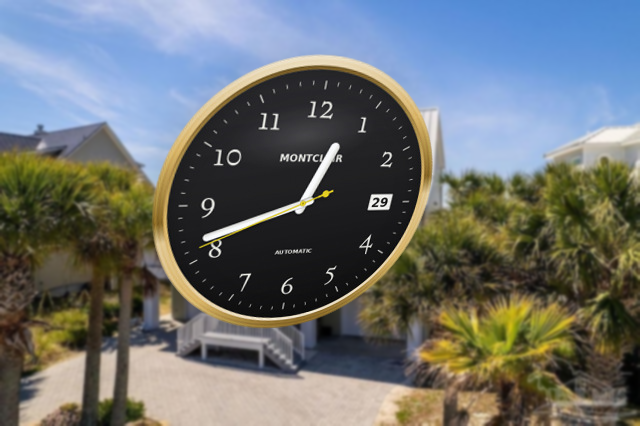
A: 12:41:41
